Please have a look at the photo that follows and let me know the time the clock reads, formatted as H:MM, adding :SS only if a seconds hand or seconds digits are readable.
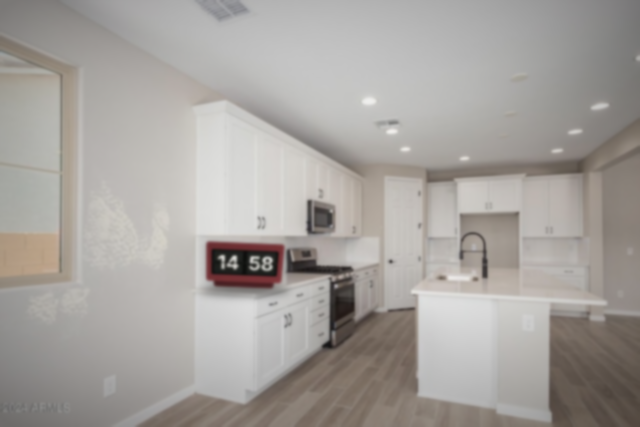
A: 14:58
